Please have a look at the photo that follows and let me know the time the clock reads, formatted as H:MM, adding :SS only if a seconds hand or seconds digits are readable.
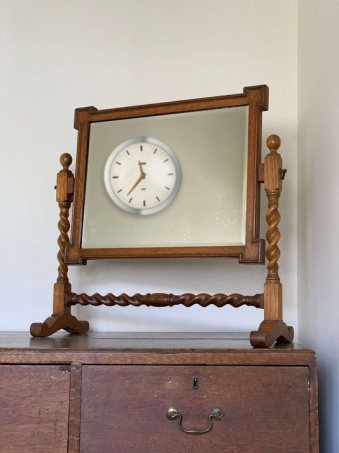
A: 11:37
